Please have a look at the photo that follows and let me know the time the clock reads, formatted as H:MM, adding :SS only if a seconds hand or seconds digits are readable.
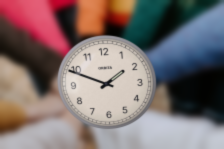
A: 1:49
